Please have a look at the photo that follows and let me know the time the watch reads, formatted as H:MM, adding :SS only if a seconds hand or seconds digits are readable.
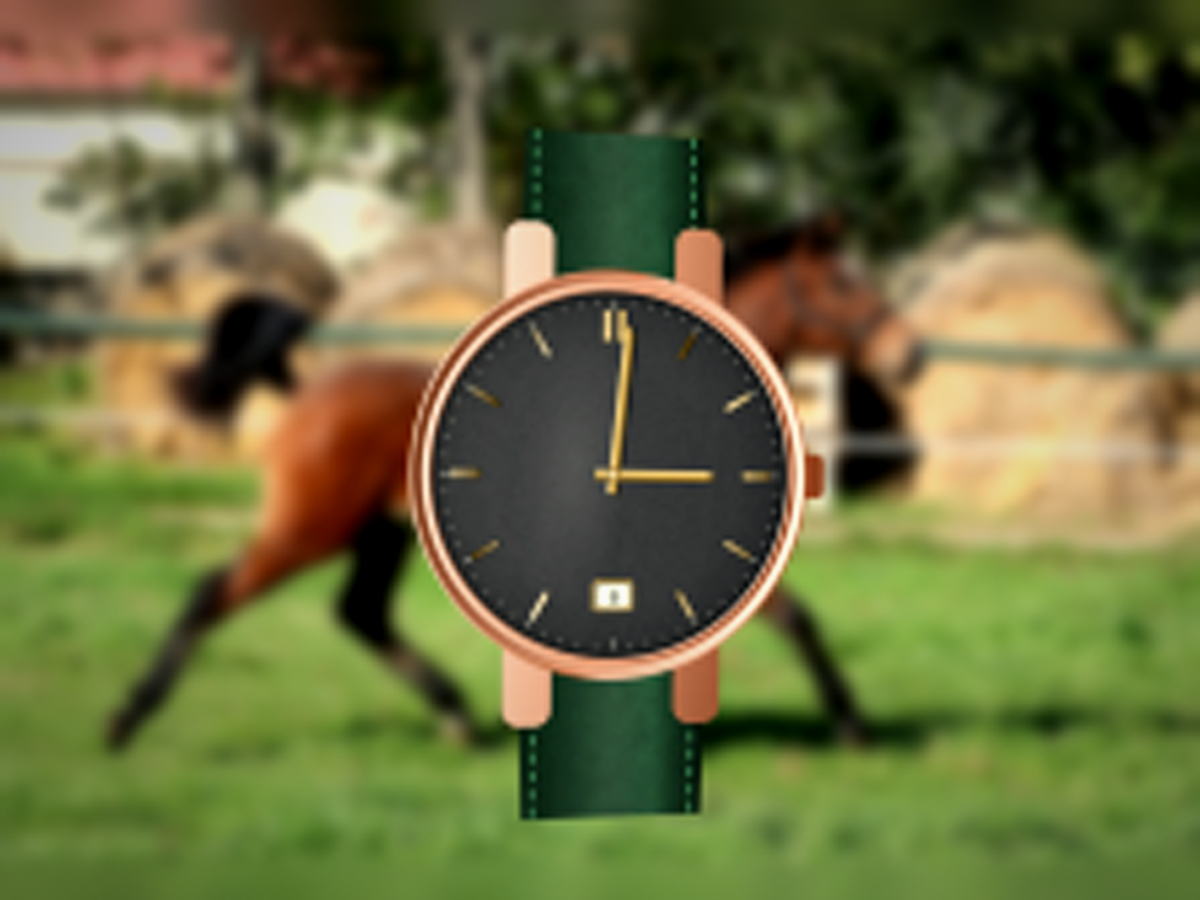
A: 3:01
